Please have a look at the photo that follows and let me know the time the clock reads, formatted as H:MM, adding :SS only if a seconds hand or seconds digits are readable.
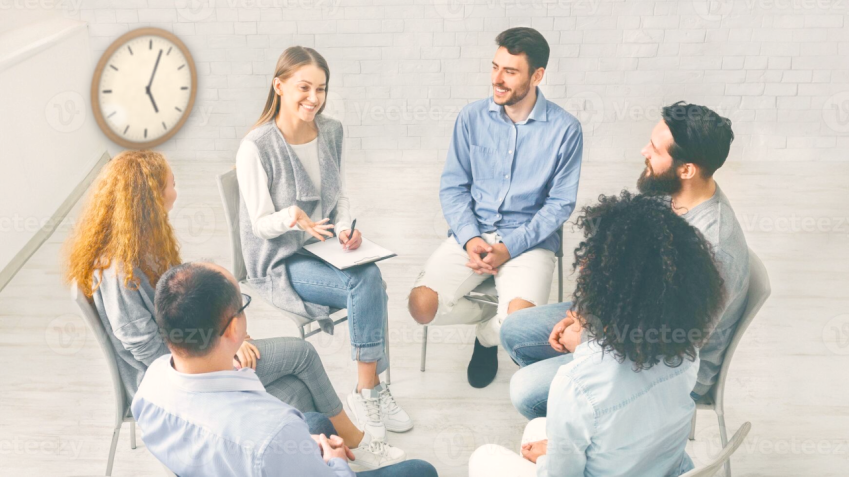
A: 5:03
